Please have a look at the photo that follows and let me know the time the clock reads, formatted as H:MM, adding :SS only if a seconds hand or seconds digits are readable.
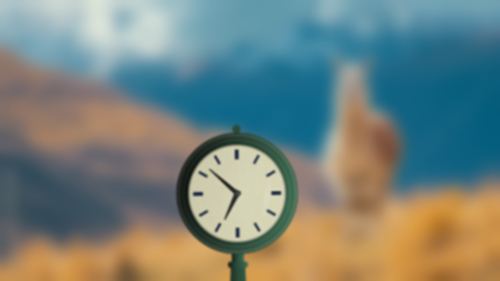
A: 6:52
